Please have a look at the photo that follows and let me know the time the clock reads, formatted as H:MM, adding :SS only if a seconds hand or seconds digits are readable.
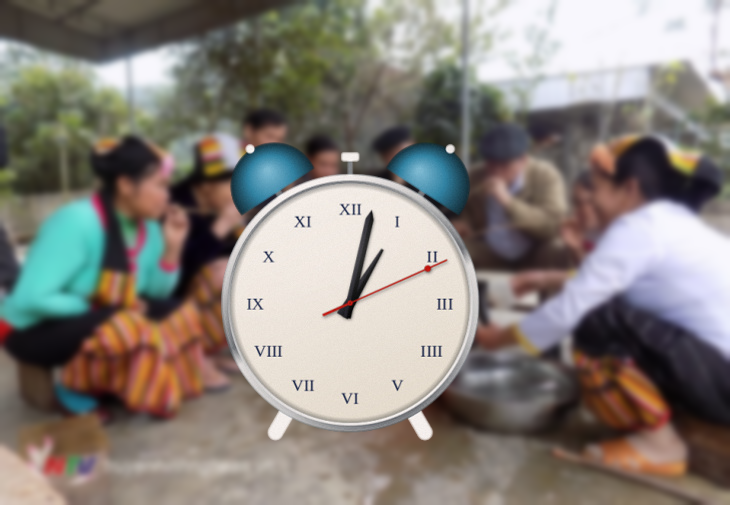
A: 1:02:11
